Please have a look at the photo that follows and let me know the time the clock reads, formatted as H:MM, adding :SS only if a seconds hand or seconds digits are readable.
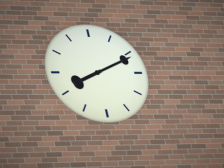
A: 8:11
